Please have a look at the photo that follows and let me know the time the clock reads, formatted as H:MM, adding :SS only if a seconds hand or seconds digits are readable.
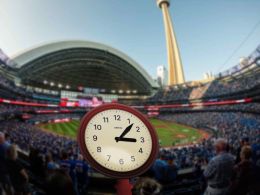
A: 3:07
